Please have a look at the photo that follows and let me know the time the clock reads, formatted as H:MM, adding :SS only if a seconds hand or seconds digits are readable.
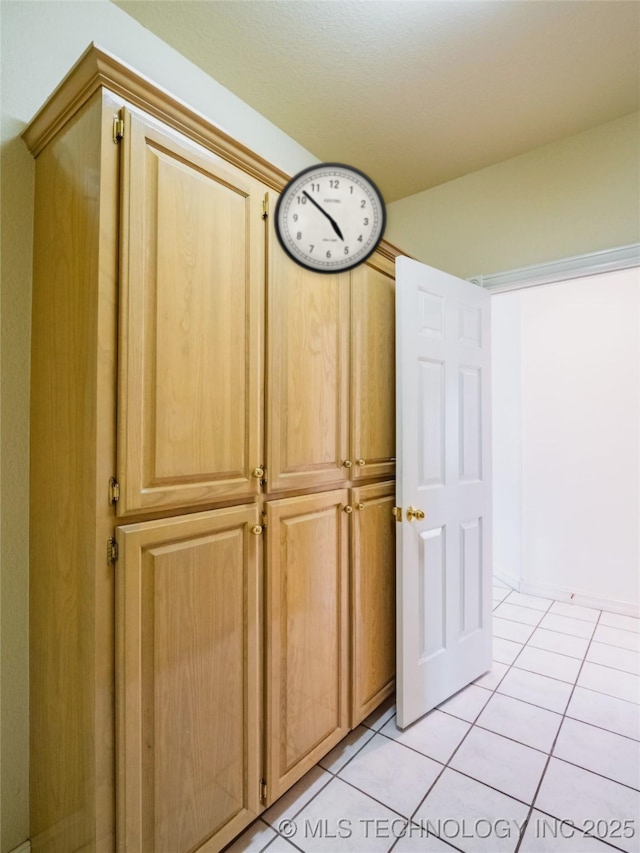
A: 4:52
